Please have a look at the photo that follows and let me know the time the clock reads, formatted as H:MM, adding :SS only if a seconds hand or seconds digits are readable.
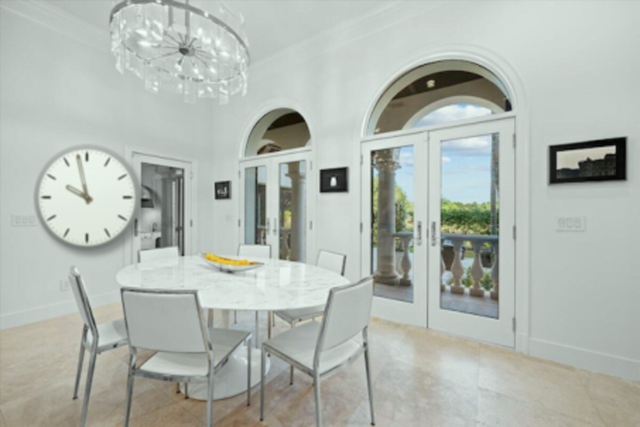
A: 9:58
